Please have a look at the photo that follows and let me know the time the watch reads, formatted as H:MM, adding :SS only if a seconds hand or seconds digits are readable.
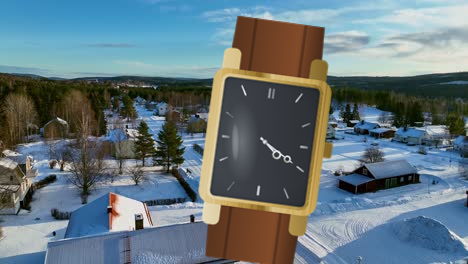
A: 4:20
